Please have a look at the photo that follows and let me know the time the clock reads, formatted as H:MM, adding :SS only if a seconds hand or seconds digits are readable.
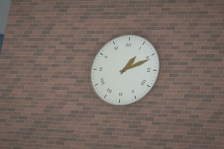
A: 1:11
